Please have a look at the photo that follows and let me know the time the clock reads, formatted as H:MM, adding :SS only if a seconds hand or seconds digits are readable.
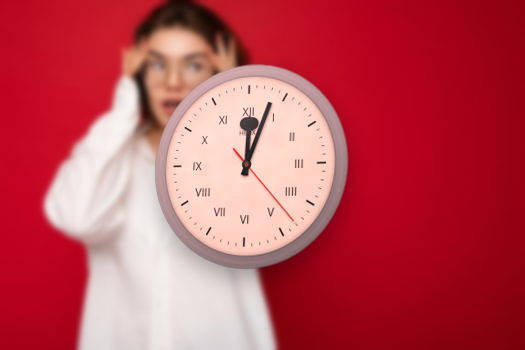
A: 12:03:23
